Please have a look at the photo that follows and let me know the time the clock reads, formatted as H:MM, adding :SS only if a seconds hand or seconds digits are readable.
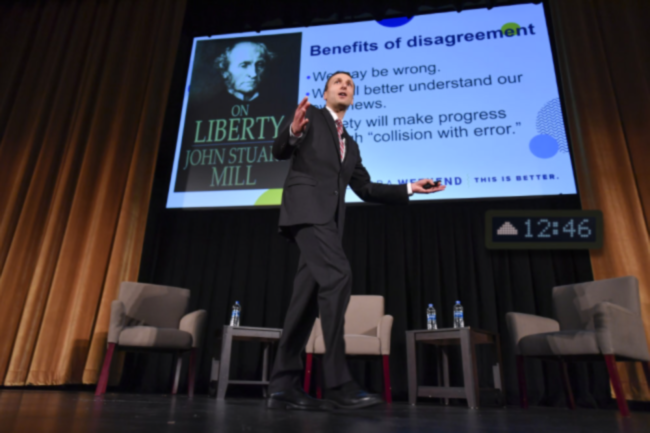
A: 12:46
